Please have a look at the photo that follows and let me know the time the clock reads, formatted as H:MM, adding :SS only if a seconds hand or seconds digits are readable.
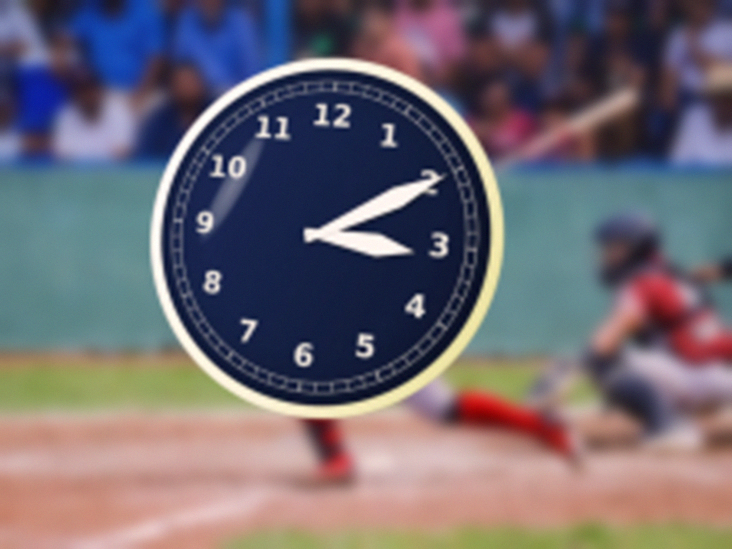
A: 3:10
